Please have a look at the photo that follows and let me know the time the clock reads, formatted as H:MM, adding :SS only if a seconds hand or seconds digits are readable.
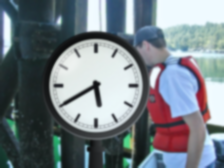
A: 5:40
